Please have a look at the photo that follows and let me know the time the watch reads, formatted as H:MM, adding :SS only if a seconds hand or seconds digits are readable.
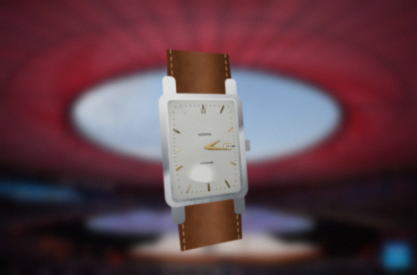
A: 2:16
